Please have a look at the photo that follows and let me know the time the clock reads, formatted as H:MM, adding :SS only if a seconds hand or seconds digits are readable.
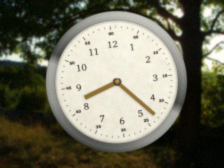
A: 8:23
